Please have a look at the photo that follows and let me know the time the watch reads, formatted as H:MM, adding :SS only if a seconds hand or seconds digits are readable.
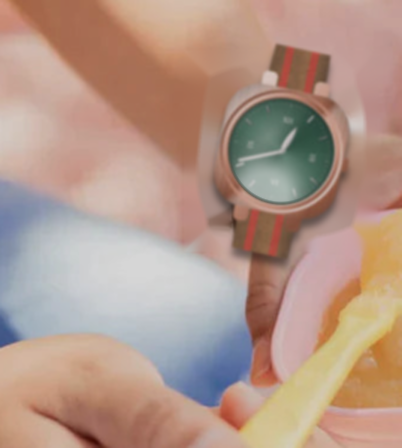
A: 12:41
